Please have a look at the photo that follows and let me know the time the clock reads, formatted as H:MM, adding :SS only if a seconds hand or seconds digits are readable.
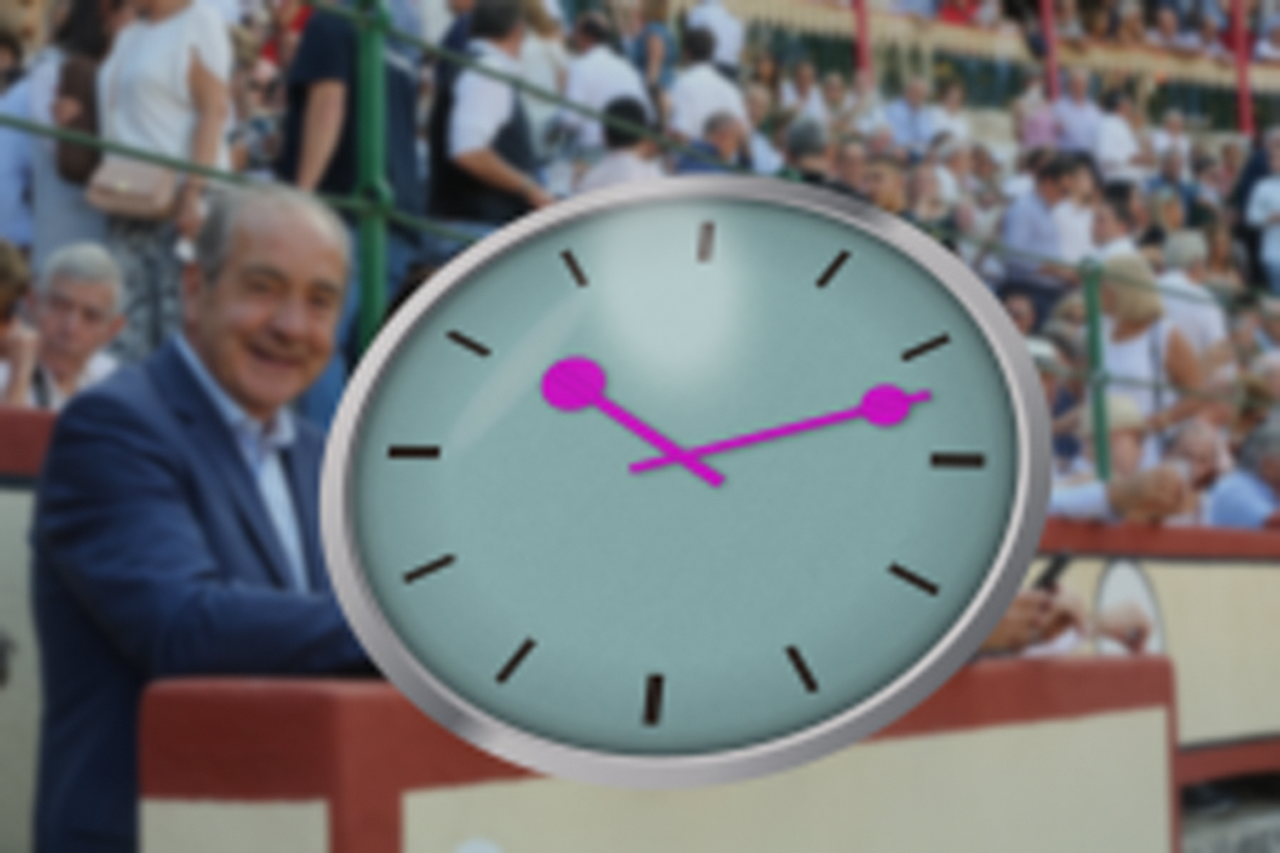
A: 10:12
